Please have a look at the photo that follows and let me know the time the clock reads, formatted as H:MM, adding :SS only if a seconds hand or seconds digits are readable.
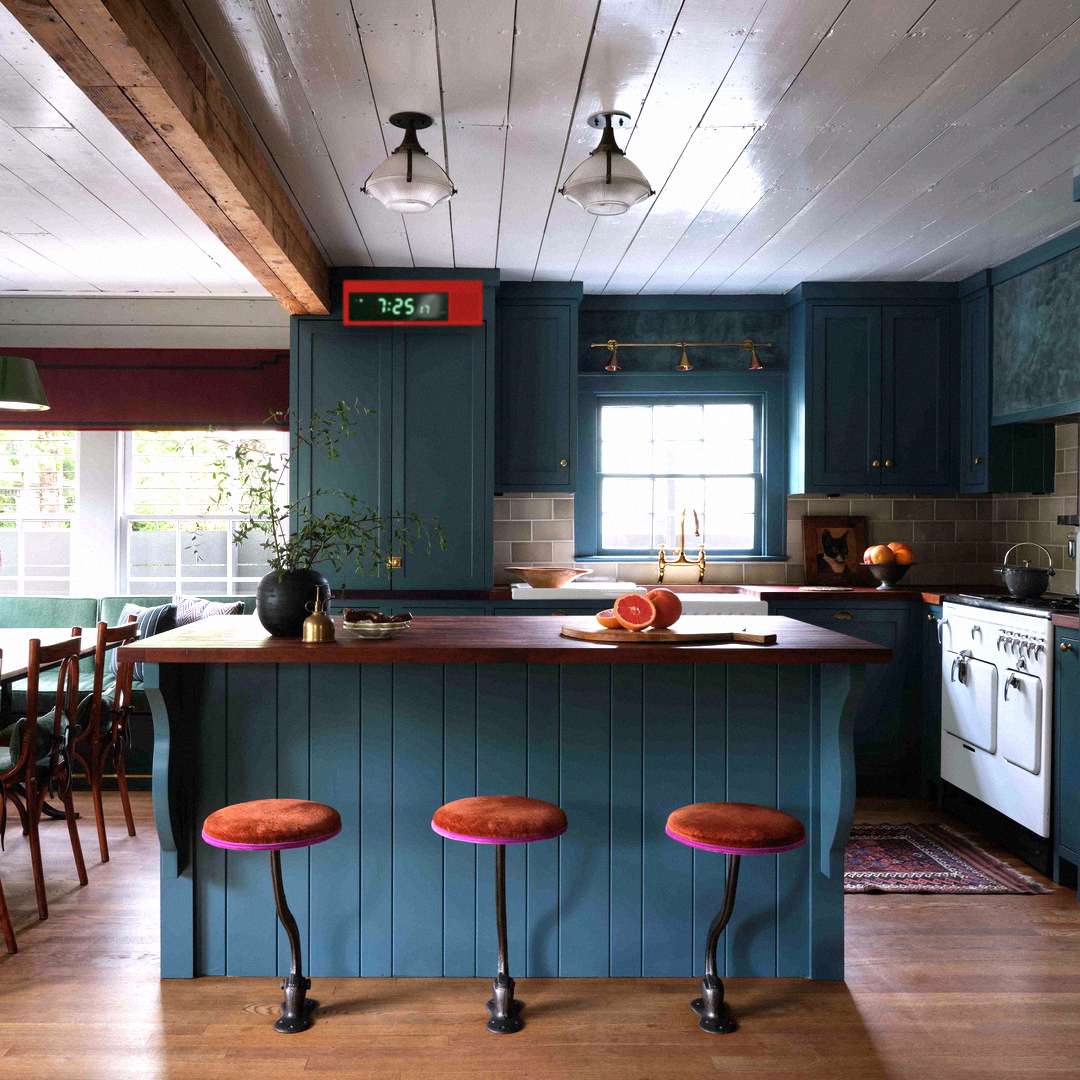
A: 7:25
